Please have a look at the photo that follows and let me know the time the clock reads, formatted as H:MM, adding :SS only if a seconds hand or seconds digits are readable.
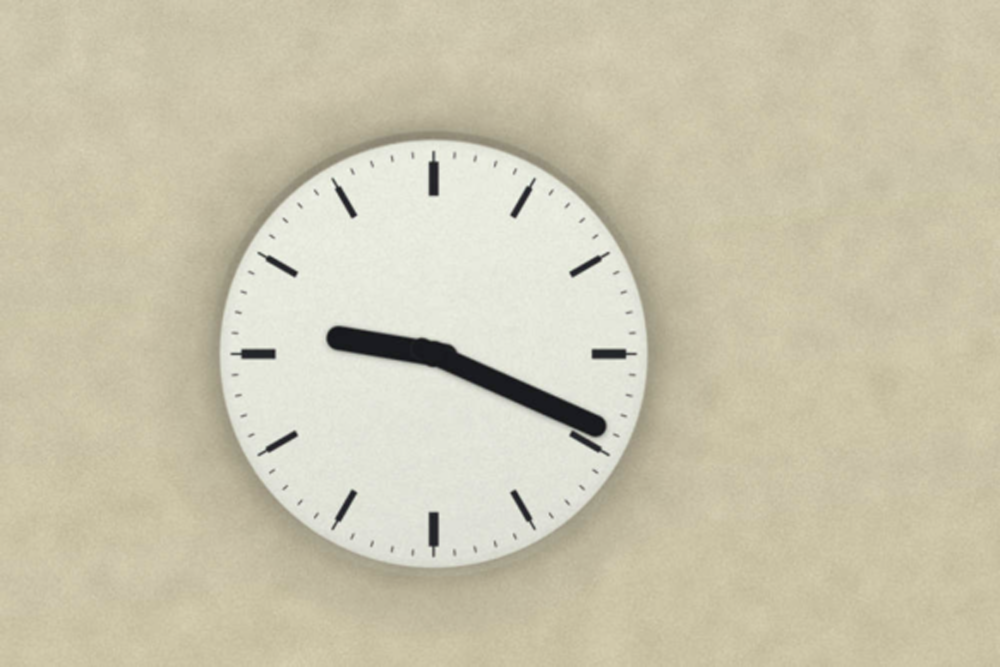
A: 9:19
